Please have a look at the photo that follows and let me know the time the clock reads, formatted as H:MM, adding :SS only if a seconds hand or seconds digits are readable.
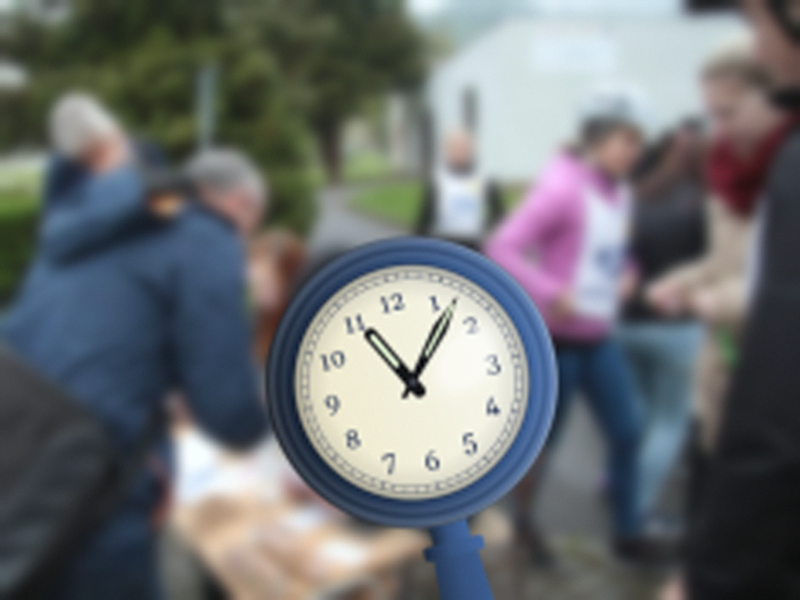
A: 11:07
